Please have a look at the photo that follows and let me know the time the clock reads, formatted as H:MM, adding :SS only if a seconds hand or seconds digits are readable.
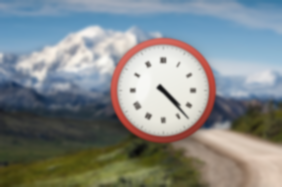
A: 4:23
